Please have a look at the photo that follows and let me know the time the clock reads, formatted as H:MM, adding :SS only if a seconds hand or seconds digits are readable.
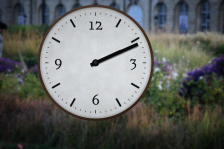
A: 2:11
